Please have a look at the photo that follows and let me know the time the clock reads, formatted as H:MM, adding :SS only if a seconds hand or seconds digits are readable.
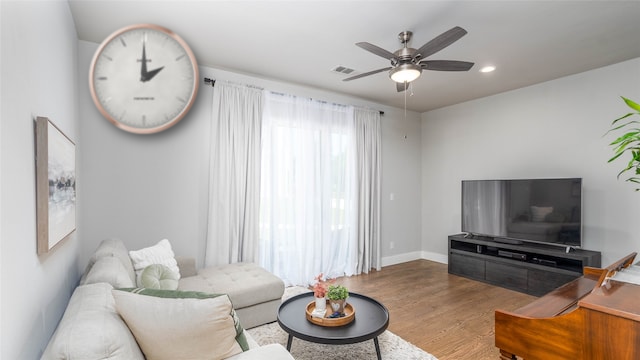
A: 2:00
